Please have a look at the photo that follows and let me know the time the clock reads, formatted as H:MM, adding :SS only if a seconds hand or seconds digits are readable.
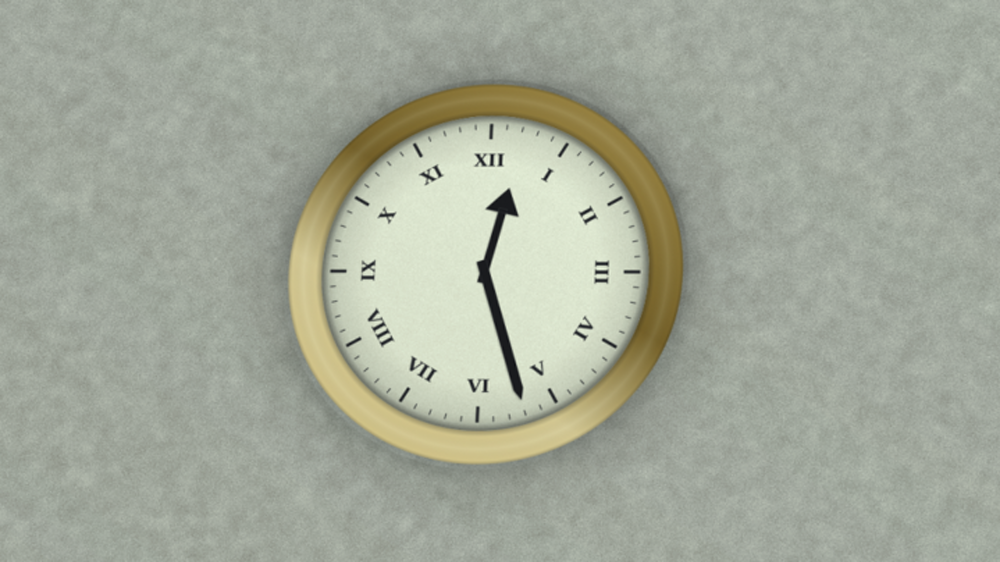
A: 12:27
